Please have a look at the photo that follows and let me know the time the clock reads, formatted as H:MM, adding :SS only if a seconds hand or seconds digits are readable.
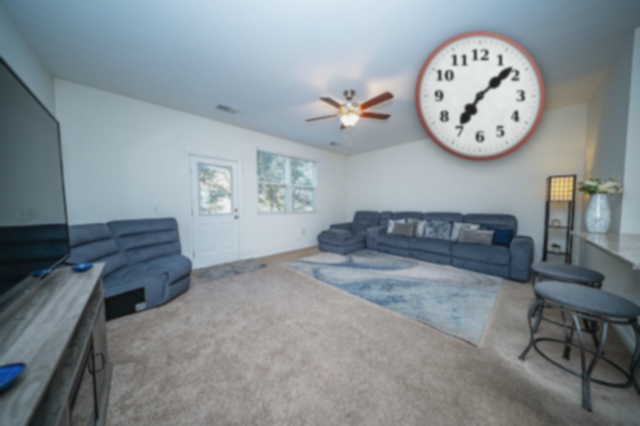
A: 7:08
